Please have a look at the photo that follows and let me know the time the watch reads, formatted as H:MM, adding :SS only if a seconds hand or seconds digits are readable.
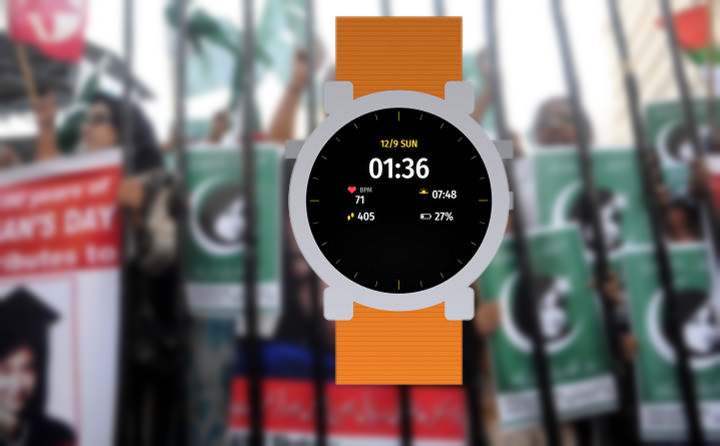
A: 1:36
